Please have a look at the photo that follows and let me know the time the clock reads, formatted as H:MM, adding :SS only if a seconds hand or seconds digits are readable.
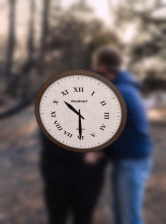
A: 10:30
